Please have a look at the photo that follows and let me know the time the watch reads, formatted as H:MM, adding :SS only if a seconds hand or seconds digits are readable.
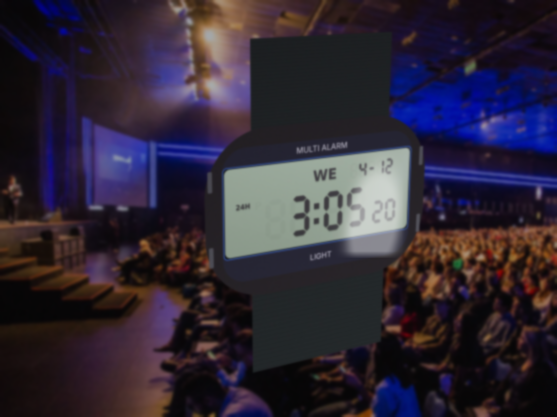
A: 3:05:20
